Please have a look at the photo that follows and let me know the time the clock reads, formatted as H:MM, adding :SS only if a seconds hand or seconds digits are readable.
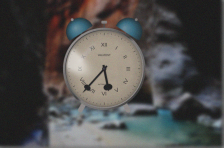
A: 5:37
